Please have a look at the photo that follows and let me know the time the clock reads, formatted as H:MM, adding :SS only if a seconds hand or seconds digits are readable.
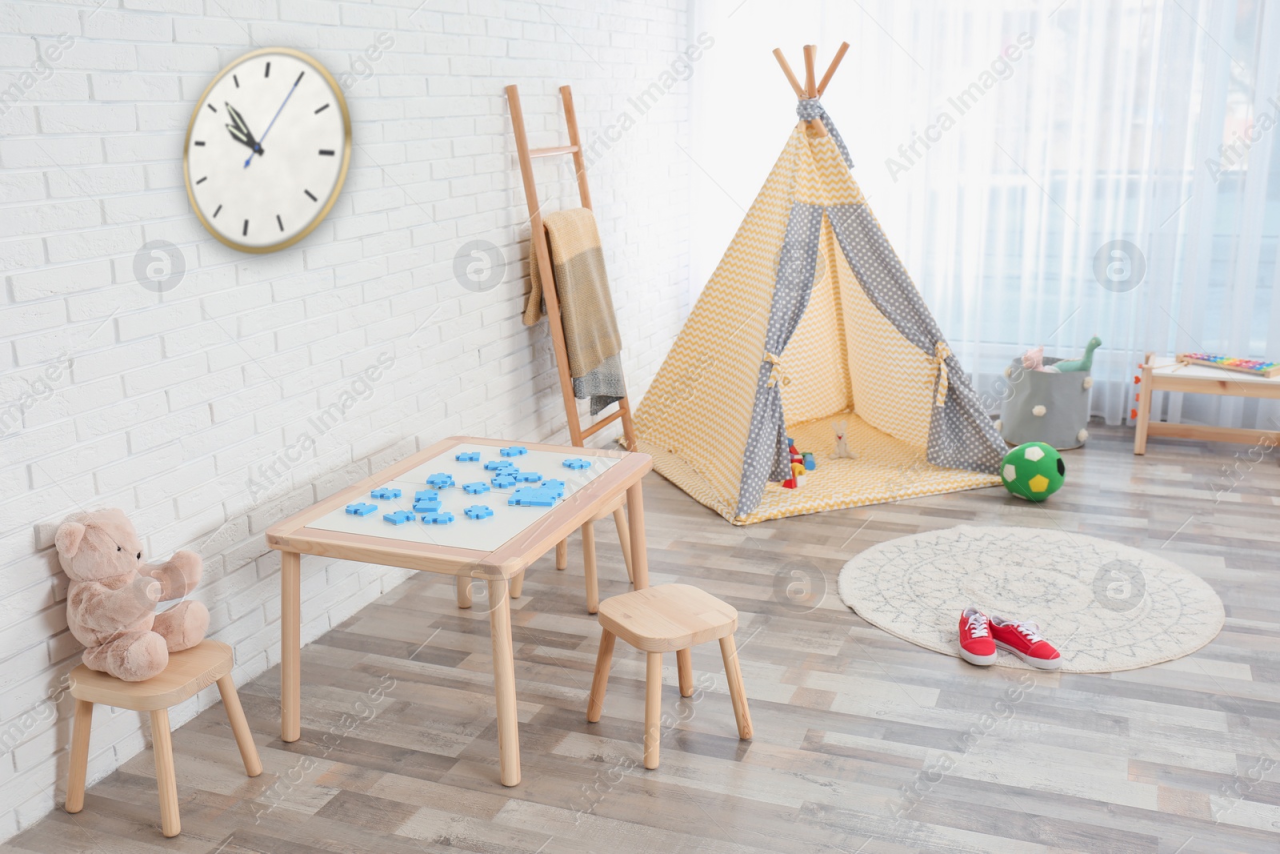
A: 9:52:05
